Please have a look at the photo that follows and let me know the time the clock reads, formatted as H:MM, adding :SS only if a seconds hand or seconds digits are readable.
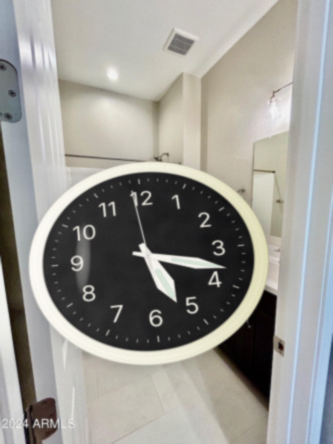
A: 5:17:59
